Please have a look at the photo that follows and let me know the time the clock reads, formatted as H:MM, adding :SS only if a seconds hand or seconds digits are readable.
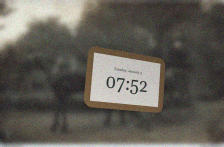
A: 7:52
